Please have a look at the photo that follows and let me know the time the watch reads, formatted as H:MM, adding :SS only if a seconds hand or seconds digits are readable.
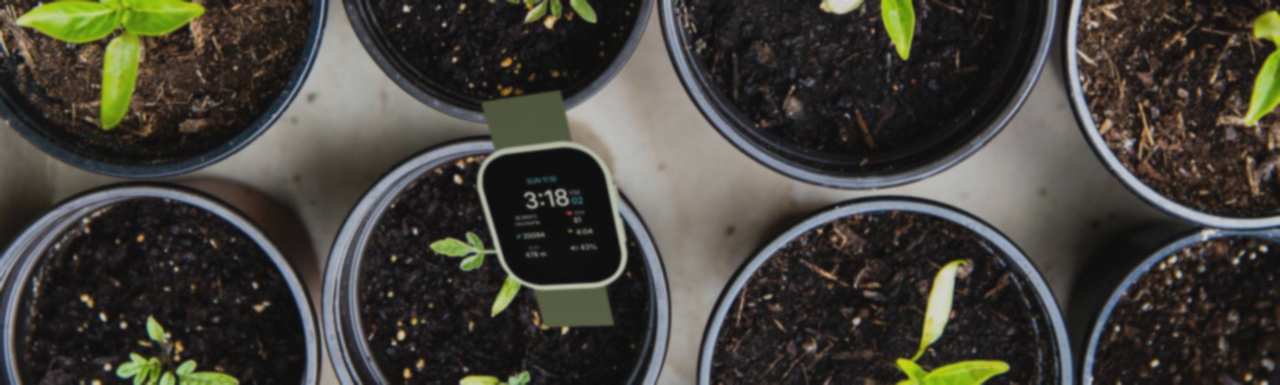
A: 3:18
